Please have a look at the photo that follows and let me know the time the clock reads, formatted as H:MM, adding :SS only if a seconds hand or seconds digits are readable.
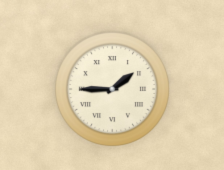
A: 1:45
